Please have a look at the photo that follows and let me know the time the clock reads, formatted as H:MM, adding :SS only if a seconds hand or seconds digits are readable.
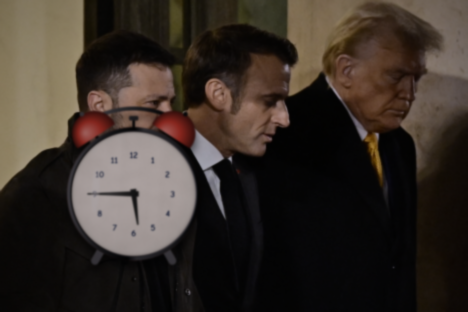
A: 5:45
